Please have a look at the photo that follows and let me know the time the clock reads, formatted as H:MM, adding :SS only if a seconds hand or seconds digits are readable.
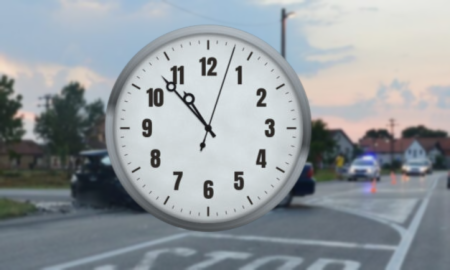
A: 10:53:03
